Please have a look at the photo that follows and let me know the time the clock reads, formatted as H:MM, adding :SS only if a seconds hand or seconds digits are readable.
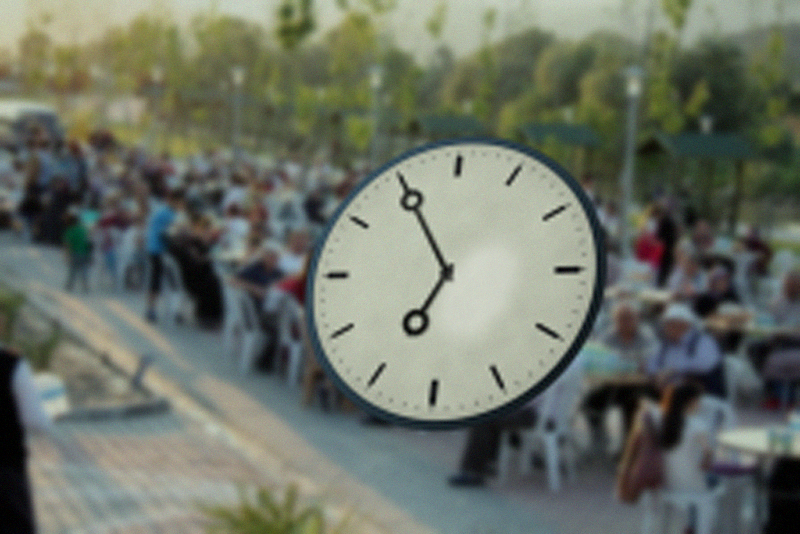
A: 6:55
